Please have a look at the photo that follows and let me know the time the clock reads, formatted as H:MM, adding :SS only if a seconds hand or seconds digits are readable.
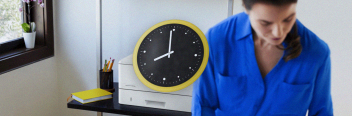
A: 7:59
